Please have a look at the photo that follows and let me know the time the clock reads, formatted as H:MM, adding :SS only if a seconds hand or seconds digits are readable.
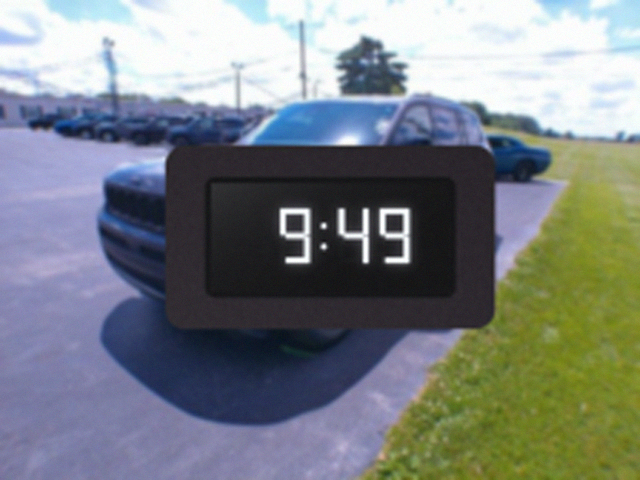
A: 9:49
